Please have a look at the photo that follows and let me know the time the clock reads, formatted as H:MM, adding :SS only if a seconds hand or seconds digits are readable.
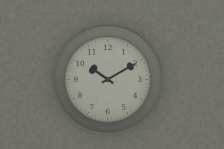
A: 10:10
